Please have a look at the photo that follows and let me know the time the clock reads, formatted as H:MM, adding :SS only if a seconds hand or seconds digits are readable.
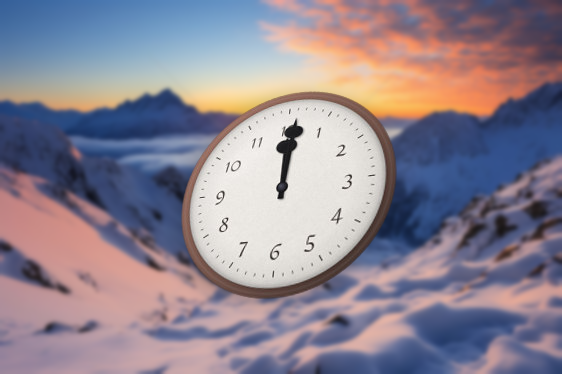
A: 12:01
